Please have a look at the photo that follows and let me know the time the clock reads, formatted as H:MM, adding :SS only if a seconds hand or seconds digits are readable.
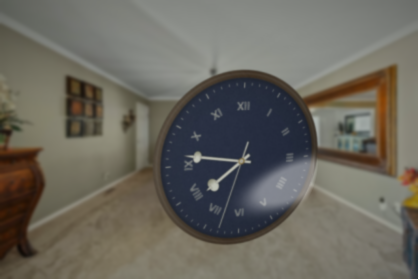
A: 7:46:33
